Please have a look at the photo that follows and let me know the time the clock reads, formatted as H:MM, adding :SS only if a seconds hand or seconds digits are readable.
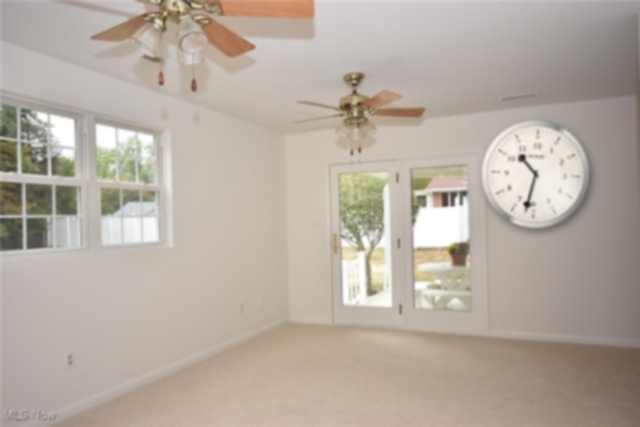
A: 10:32
